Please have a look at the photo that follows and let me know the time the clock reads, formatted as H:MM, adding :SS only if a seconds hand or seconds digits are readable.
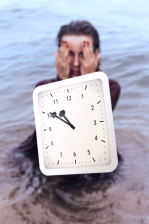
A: 10:51
